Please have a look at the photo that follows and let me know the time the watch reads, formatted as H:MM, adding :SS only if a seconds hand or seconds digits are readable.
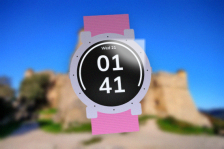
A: 1:41
